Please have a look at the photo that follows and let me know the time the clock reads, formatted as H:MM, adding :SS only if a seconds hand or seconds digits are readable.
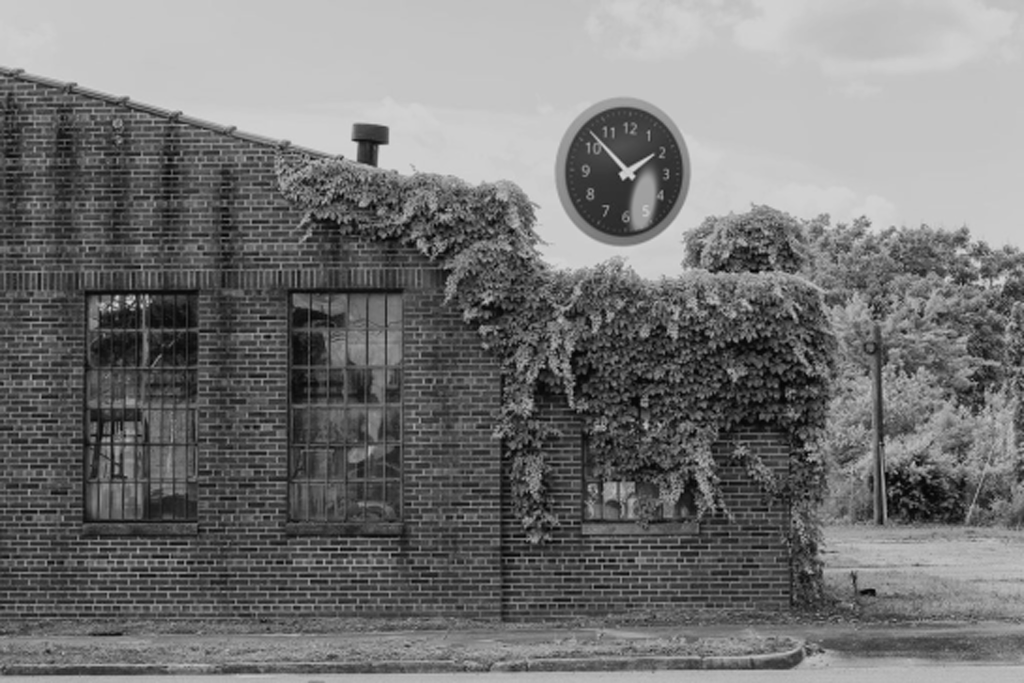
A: 1:52
